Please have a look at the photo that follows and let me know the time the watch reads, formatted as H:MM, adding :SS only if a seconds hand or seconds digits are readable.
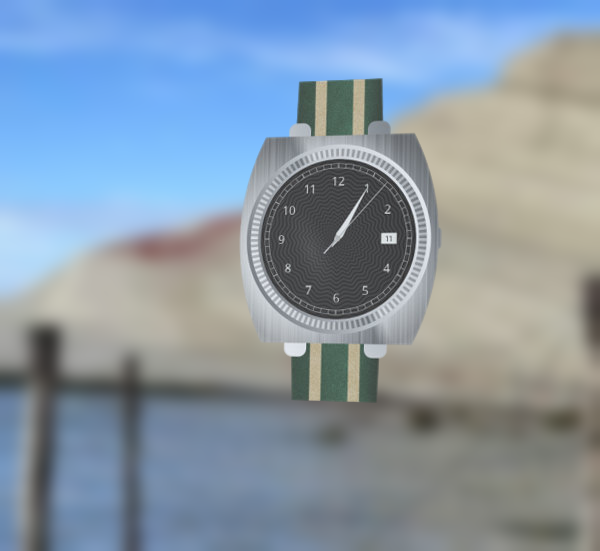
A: 1:05:07
